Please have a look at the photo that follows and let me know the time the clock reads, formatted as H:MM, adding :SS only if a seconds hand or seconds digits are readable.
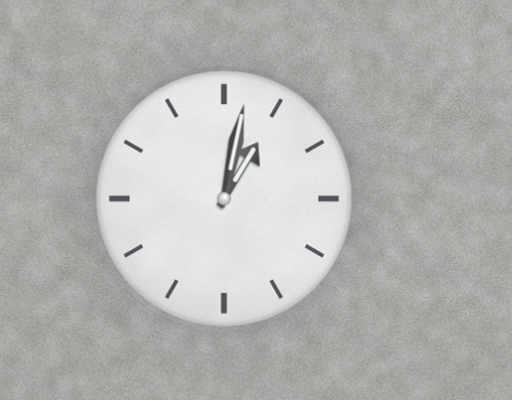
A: 1:02
